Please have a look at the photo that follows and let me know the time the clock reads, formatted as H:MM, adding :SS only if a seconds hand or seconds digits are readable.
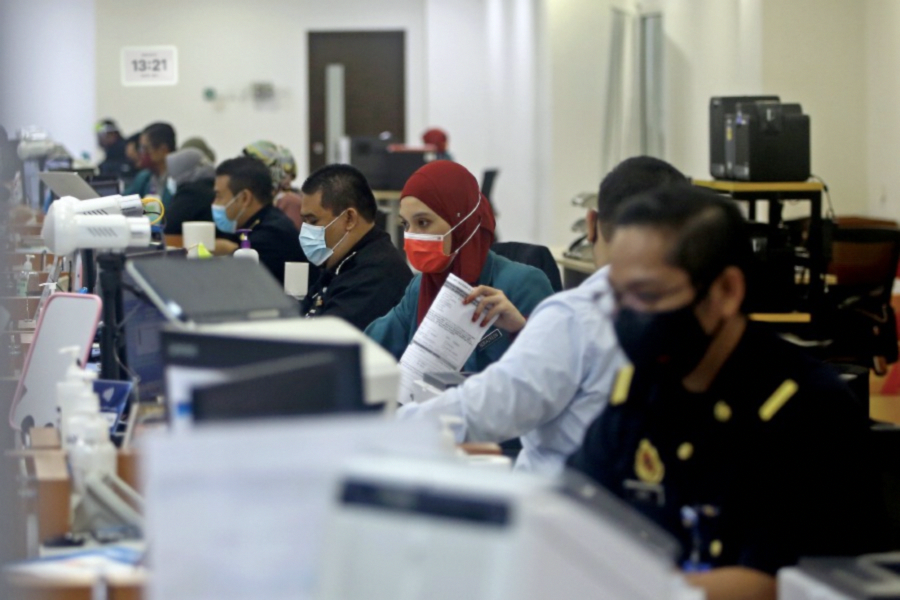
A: 13:21
